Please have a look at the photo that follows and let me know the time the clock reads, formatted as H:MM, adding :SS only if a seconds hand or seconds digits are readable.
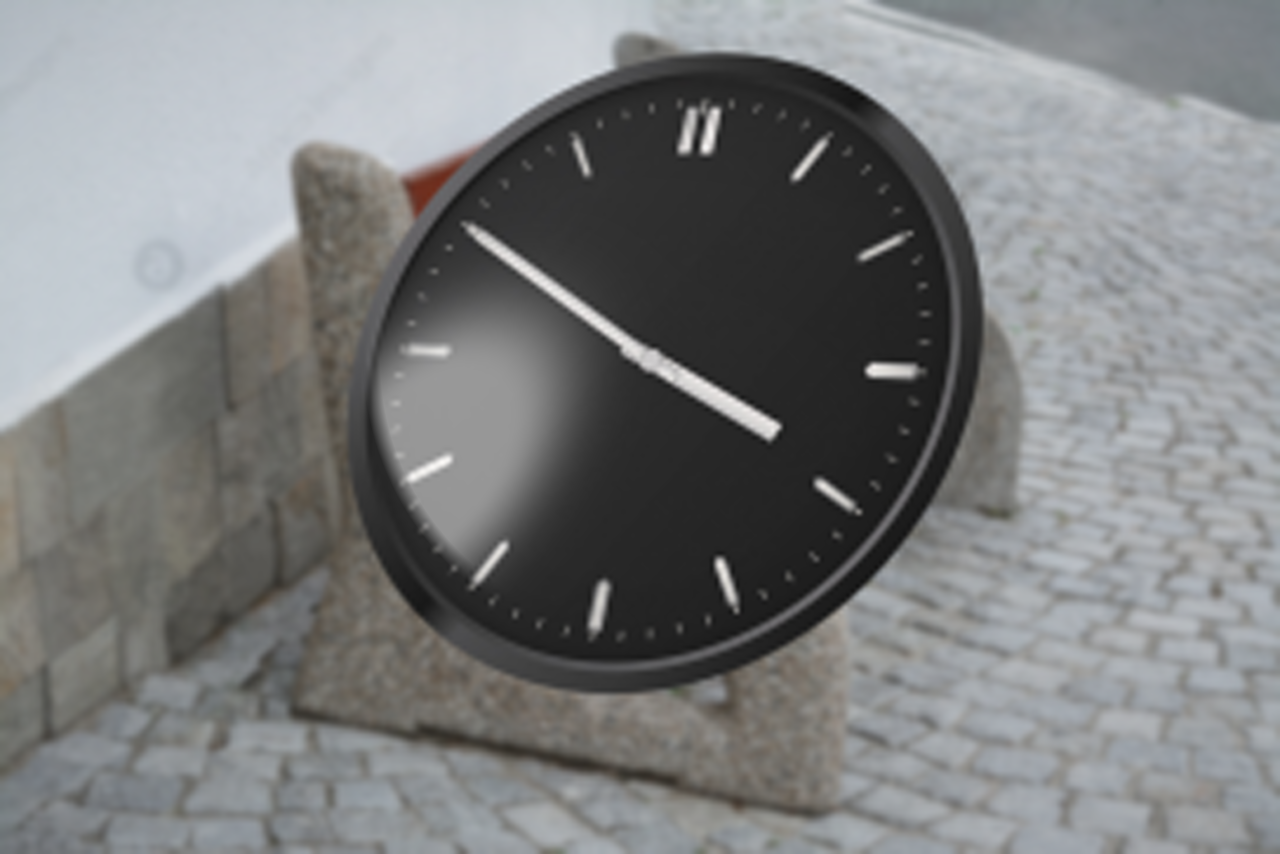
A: 3:50
